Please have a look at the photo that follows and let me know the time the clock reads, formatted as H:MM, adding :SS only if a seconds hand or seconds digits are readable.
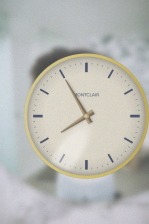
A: 7:55
